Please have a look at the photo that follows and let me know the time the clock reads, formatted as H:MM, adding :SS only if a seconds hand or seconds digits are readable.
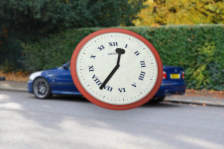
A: 12:37
